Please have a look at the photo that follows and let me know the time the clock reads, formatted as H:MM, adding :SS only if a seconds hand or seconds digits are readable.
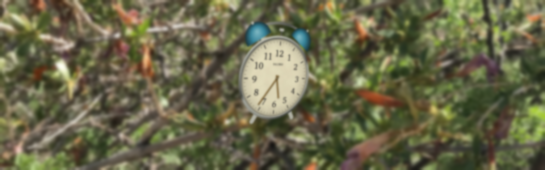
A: 5:36
